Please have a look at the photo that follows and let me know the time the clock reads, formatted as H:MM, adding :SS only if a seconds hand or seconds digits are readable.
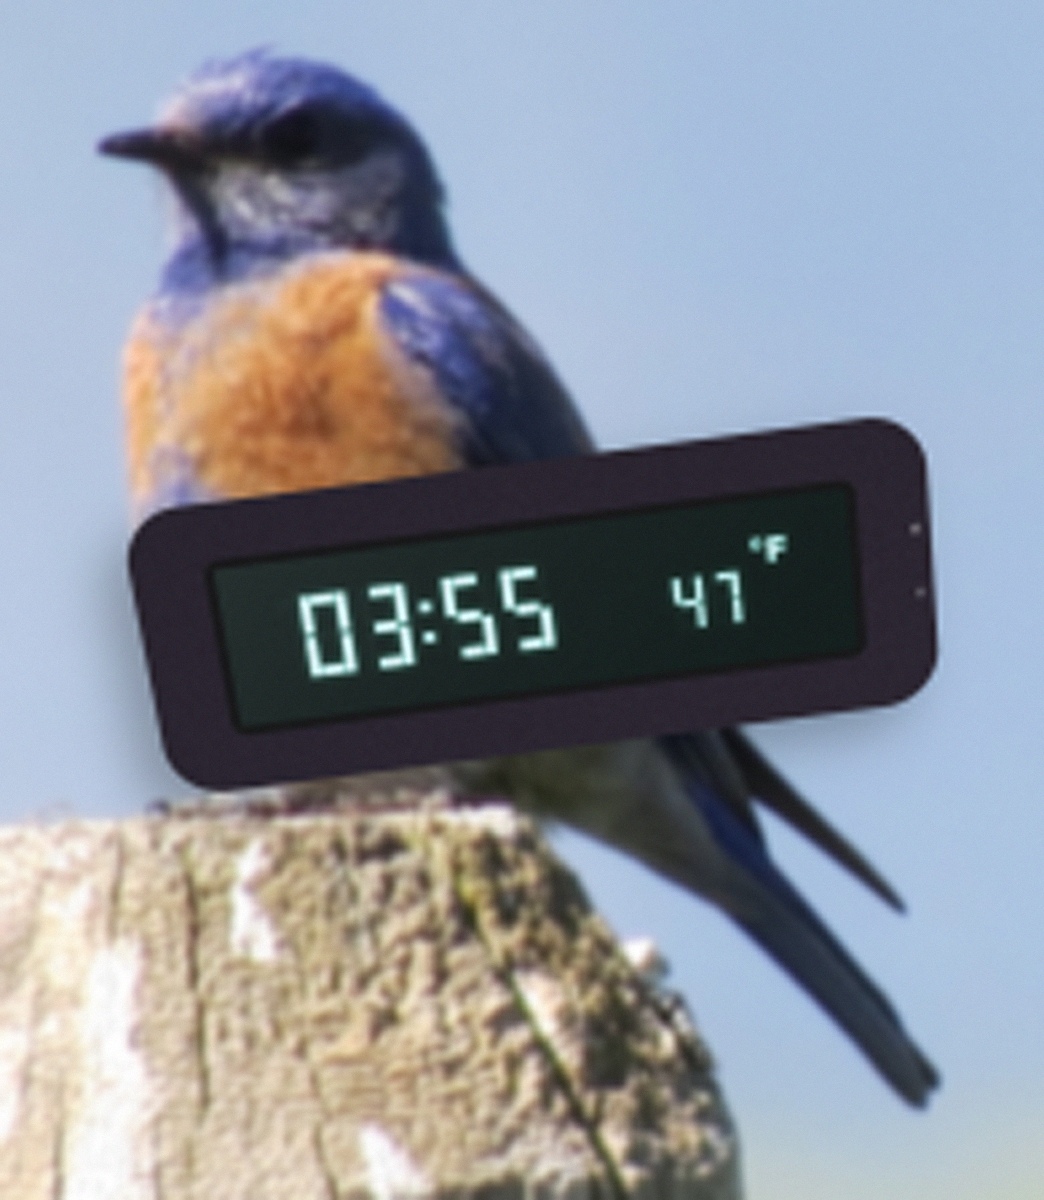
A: 3:55
